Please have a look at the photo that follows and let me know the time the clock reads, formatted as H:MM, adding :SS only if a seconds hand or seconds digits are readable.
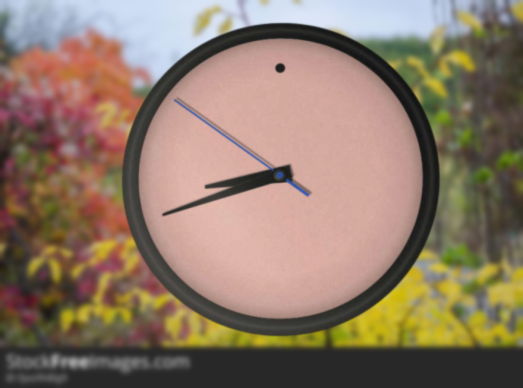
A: 8:41:51
